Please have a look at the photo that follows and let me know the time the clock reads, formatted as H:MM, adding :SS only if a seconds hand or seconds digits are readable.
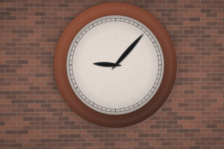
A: 9:07
